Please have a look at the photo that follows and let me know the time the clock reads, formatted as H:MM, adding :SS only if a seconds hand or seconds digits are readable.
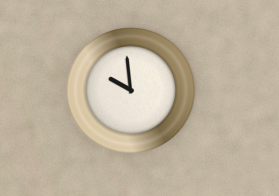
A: 9:59
